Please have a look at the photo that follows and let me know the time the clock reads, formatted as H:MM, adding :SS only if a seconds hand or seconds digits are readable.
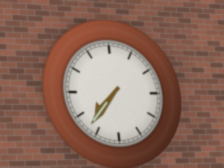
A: 7:37
